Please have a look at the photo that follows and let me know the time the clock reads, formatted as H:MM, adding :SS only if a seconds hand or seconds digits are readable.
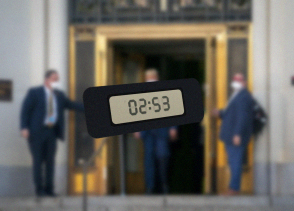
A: 2:53
